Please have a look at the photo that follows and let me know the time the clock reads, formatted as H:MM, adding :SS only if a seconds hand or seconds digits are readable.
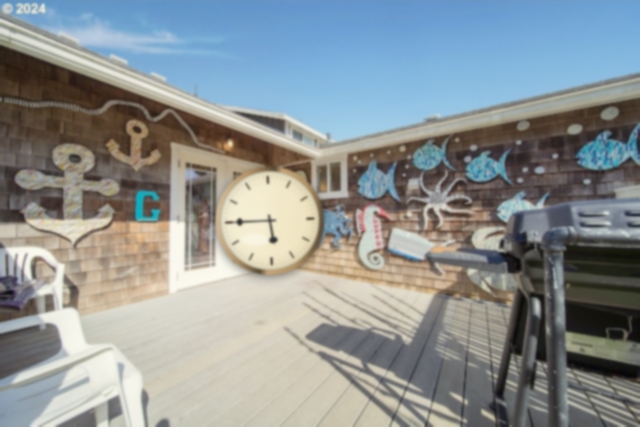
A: 5:45
